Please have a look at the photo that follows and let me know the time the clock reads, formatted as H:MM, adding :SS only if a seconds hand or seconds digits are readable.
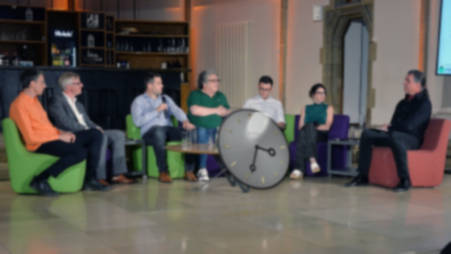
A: 3:34
